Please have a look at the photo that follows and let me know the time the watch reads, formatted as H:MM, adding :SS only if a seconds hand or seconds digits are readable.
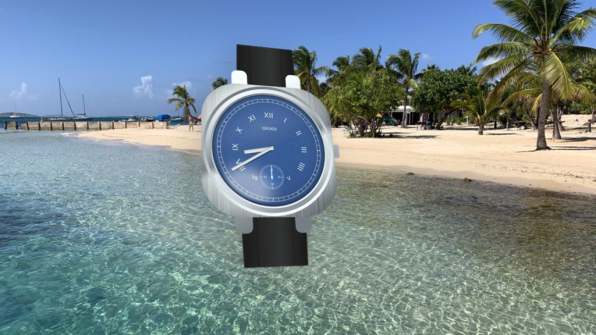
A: 8:40
